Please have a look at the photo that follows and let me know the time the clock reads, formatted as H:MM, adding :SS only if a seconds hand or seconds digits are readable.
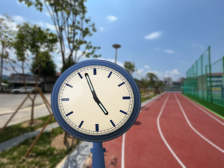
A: 4:57
